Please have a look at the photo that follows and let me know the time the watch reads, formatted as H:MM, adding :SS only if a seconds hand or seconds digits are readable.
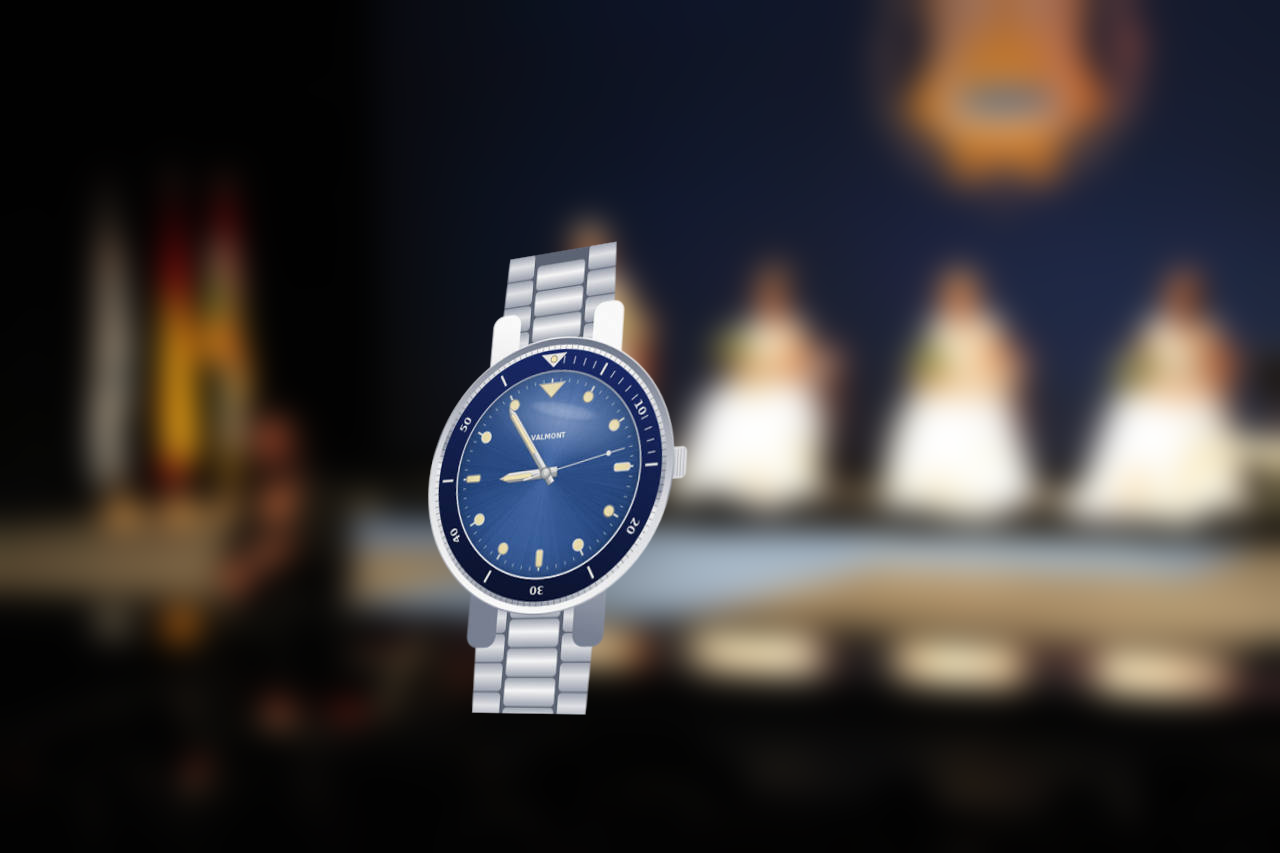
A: 8:54:13
